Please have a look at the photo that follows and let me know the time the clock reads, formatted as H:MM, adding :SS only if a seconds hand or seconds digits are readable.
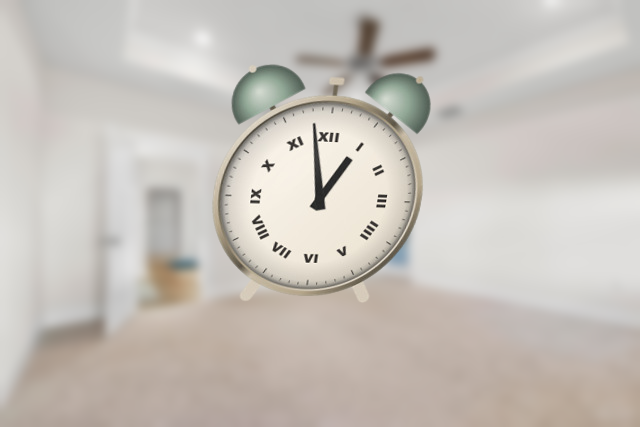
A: 12:58
